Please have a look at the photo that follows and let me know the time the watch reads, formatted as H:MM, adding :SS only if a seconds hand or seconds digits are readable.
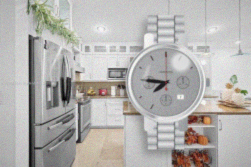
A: 7:46
